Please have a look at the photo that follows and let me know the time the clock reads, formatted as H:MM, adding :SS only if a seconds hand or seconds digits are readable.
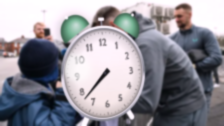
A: 7:38
